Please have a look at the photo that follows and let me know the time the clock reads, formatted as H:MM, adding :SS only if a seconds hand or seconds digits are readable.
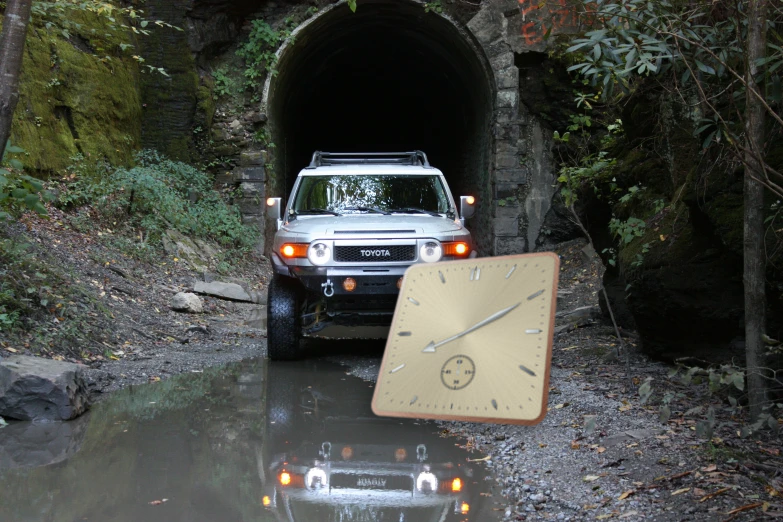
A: 8:10
